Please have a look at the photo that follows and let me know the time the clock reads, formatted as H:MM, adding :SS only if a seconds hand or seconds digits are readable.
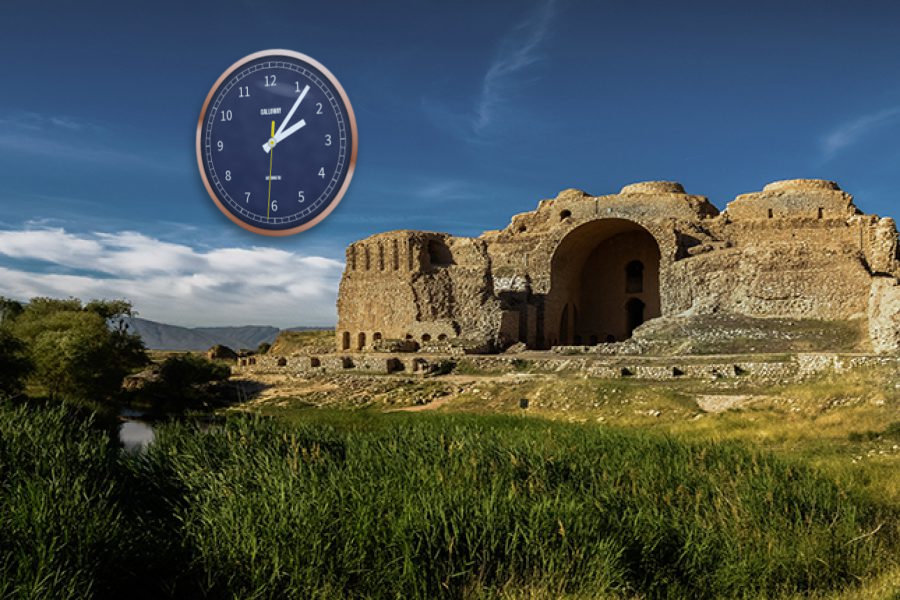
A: 2:06:31
